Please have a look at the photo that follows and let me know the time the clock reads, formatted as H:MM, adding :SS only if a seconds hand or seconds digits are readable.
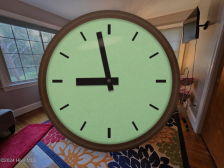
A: 8:58
